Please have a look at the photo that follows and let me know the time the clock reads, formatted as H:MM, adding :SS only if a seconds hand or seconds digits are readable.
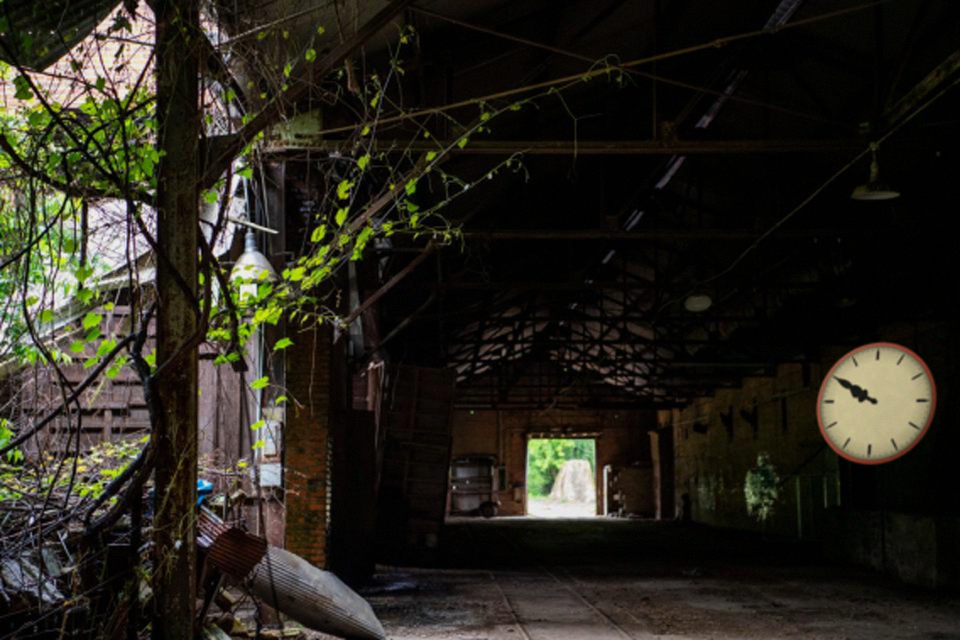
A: 9:50
